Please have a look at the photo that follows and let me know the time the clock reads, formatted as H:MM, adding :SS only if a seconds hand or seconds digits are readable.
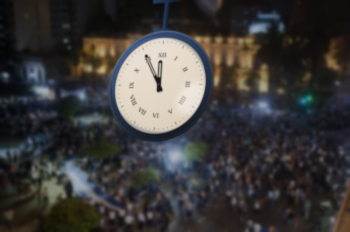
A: 11:55
